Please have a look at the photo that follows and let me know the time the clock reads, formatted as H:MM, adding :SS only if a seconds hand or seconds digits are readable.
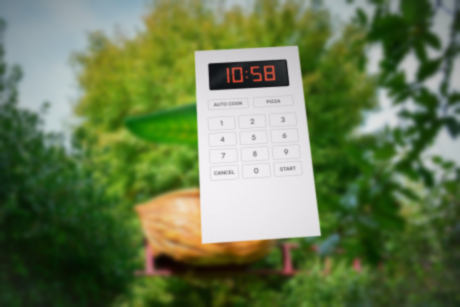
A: 10:58
